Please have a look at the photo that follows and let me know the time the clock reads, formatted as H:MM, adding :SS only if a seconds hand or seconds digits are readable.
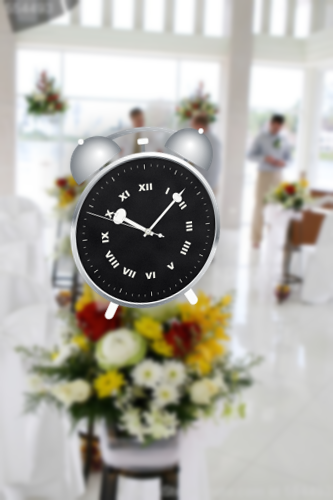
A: 10:07:49
